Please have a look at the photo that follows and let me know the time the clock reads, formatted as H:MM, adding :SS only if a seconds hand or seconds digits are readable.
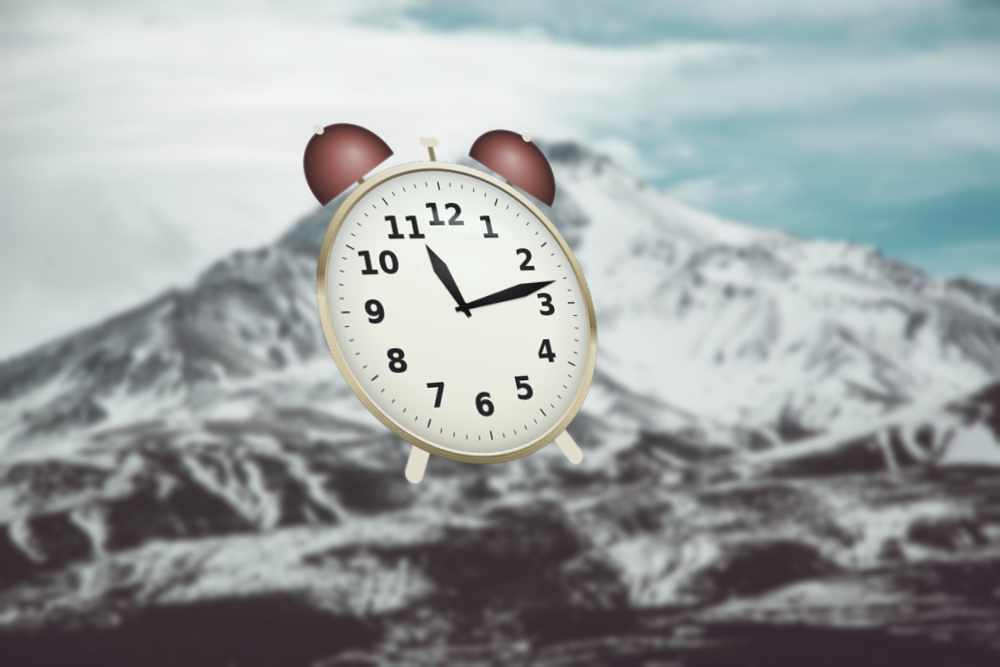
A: 11:13
